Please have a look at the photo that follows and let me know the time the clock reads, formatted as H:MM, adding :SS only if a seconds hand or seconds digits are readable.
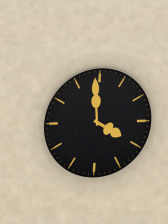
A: 3:59
